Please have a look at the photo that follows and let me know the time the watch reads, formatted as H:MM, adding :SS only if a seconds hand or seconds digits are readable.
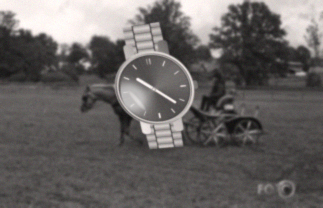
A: 10:22
